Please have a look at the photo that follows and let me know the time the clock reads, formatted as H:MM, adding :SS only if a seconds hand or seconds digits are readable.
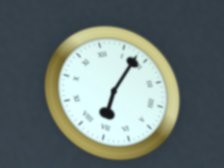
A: 7:08
